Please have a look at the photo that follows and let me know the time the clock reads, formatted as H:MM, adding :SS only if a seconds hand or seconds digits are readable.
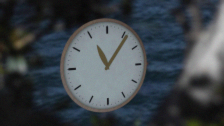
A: 11:06
